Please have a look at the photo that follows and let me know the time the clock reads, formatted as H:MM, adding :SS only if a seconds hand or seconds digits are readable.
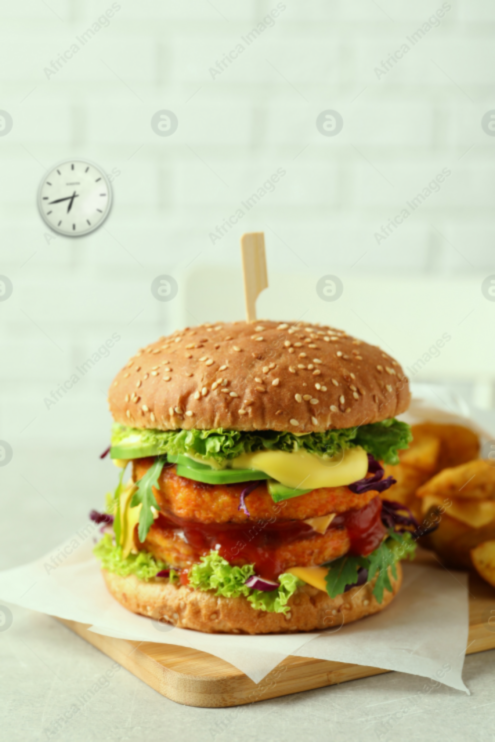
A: 6:43
